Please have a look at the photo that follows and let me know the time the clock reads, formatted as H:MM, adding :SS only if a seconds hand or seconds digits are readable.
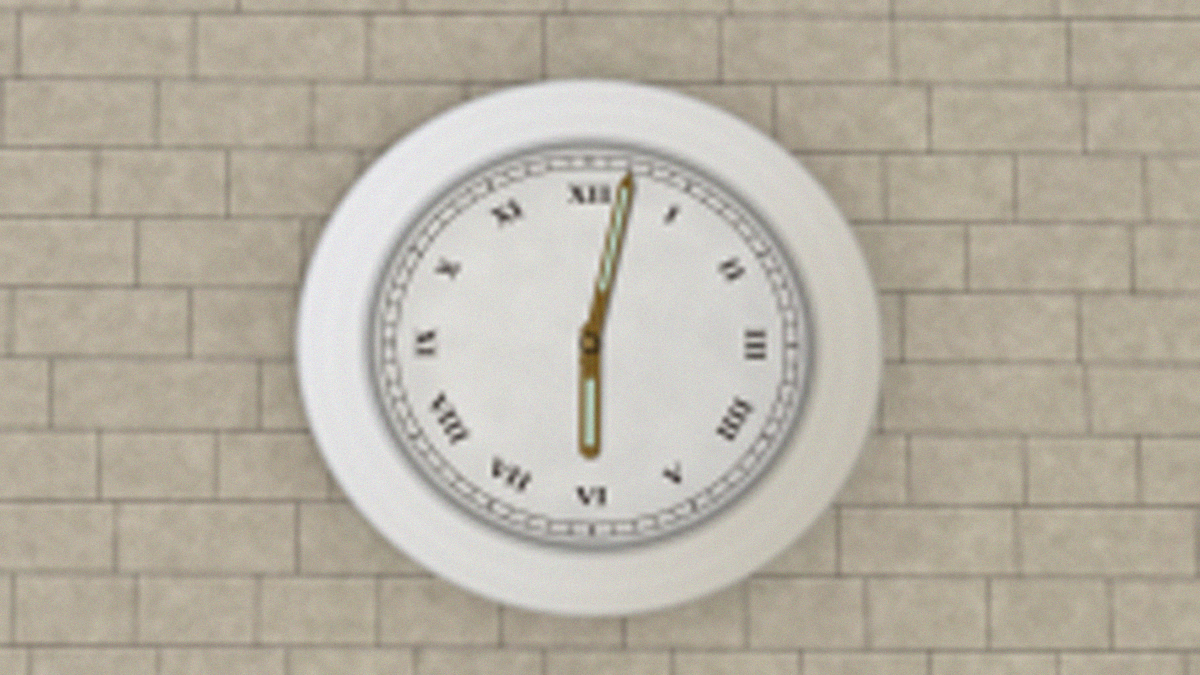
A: 6:02
